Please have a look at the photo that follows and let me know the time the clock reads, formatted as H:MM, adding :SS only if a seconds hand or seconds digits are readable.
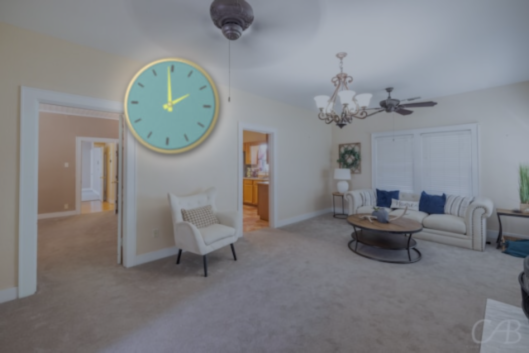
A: 1:59
